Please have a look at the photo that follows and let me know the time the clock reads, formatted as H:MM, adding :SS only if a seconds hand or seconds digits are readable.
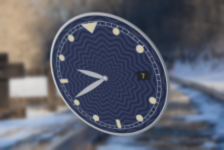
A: 9:41
